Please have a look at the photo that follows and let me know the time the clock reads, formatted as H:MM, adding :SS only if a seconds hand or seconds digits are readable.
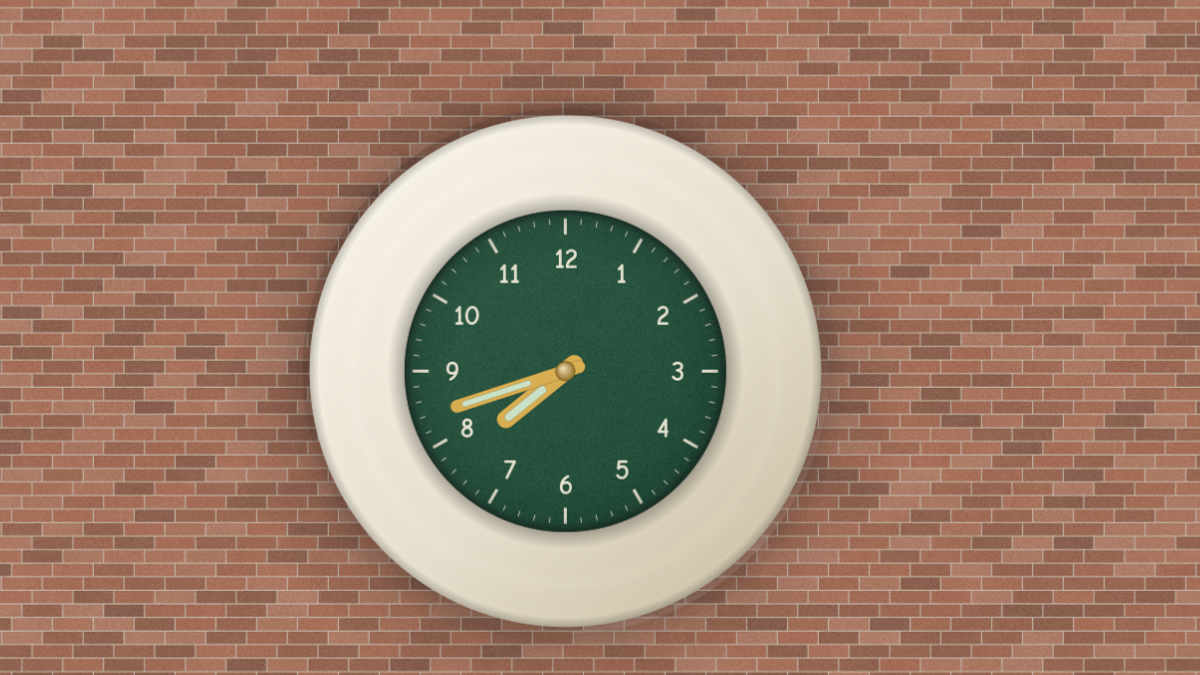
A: 7:42
